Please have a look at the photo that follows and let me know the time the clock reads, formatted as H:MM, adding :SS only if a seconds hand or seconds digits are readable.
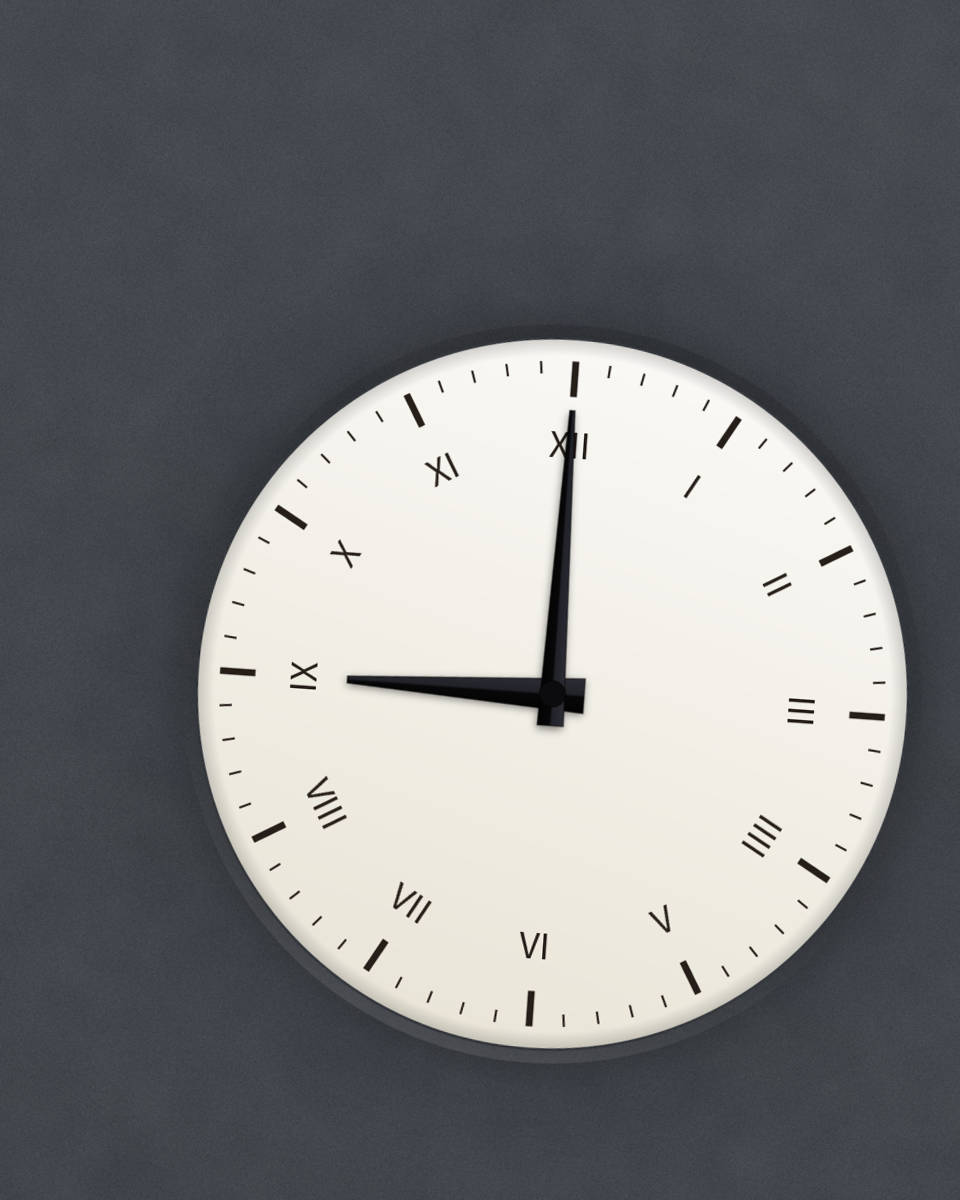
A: 9:00
